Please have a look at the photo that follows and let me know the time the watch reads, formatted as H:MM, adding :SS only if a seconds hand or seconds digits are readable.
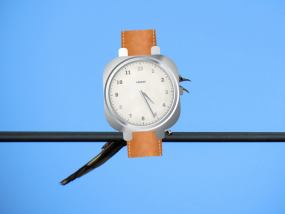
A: 4:26
